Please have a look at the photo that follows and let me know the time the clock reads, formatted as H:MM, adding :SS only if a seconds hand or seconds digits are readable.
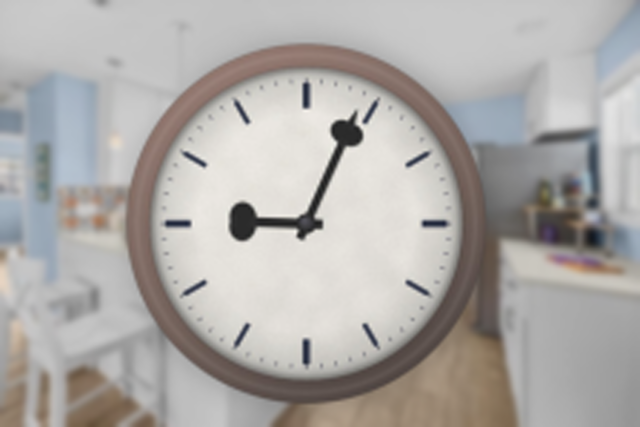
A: 9:04
